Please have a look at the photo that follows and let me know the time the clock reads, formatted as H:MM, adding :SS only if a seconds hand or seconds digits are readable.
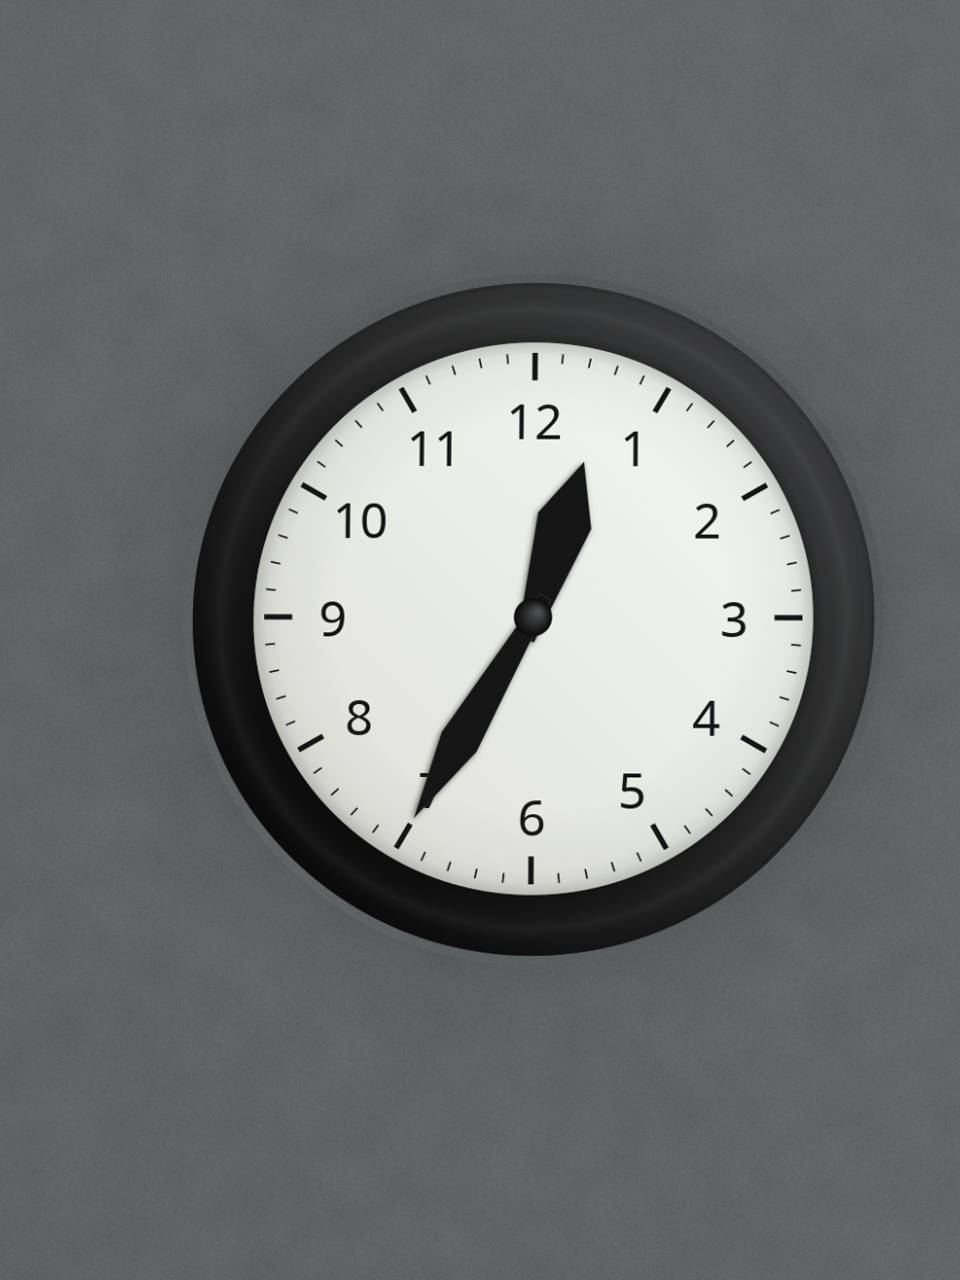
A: 12:35
